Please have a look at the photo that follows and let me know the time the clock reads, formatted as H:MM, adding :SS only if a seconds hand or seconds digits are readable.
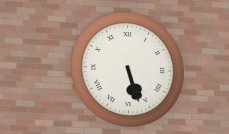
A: 5:27
